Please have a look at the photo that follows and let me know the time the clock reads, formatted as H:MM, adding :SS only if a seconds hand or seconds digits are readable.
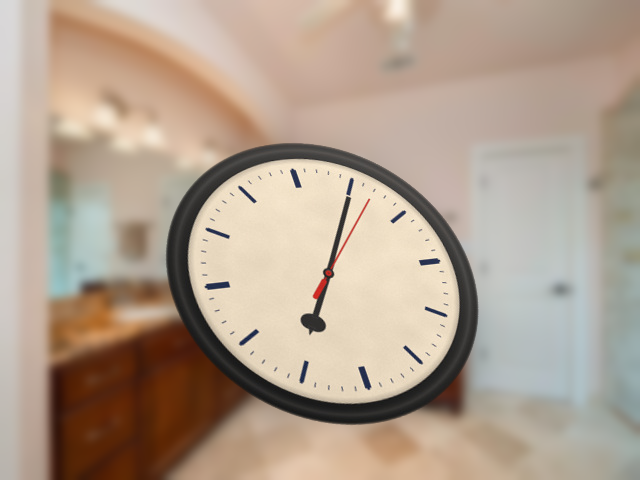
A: 7:05:07
